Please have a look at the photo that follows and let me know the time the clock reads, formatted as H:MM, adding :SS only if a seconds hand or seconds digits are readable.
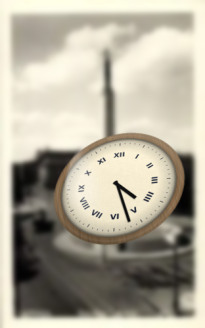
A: 4:27
